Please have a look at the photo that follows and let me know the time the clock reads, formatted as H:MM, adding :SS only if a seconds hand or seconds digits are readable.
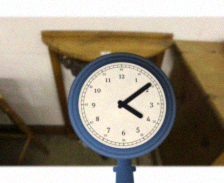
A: 4:09
